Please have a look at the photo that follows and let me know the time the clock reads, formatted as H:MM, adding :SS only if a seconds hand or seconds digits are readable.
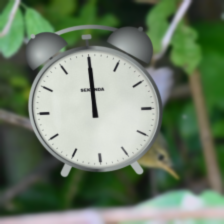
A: 12:00
